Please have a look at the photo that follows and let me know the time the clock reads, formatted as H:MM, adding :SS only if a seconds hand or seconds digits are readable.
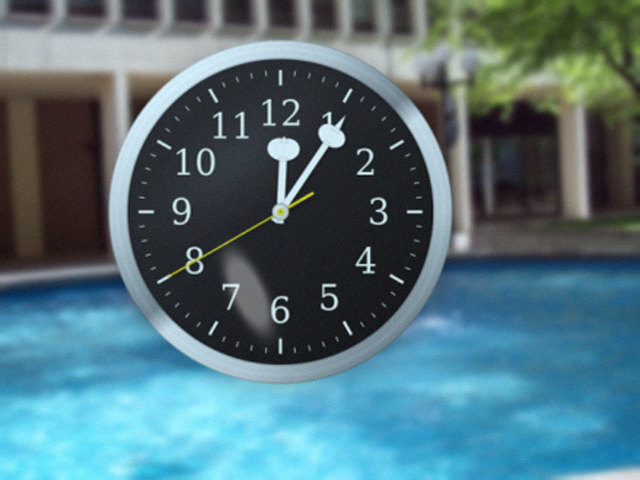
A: 12:05:40
